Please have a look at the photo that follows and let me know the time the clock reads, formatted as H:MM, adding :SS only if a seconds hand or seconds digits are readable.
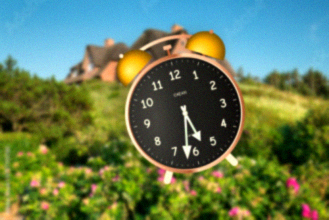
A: 5:32
